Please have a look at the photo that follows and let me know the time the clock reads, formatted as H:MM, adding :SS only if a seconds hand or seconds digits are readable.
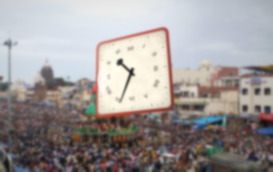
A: 10:34
